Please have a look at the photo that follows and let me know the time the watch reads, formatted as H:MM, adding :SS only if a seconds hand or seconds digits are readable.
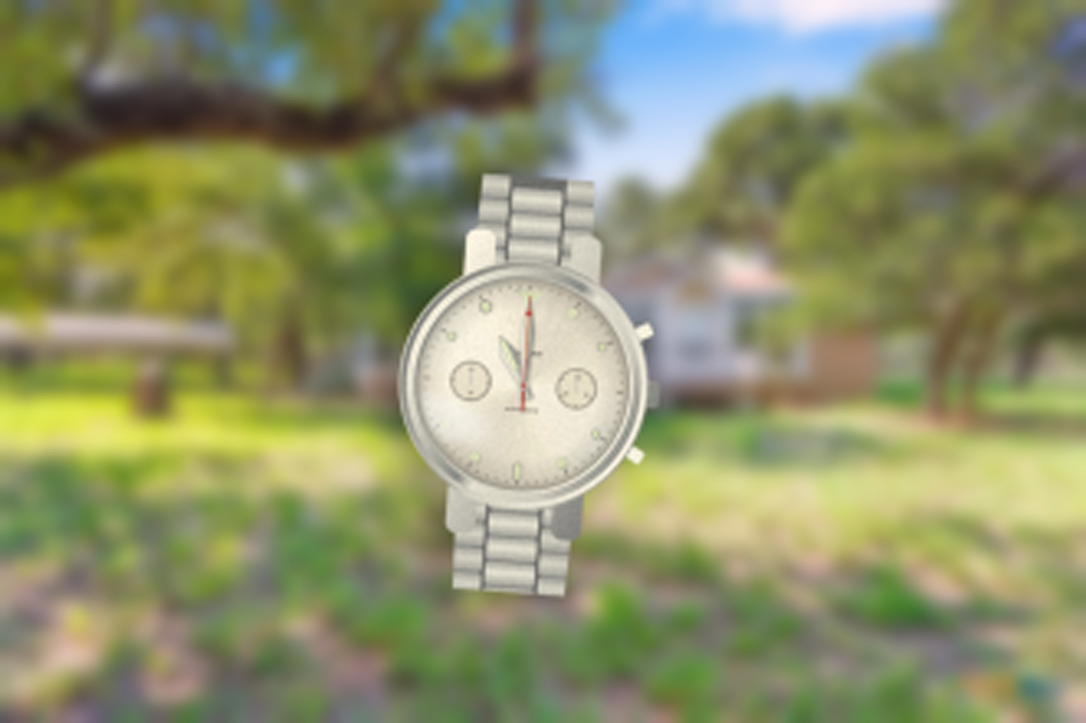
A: 11:00
